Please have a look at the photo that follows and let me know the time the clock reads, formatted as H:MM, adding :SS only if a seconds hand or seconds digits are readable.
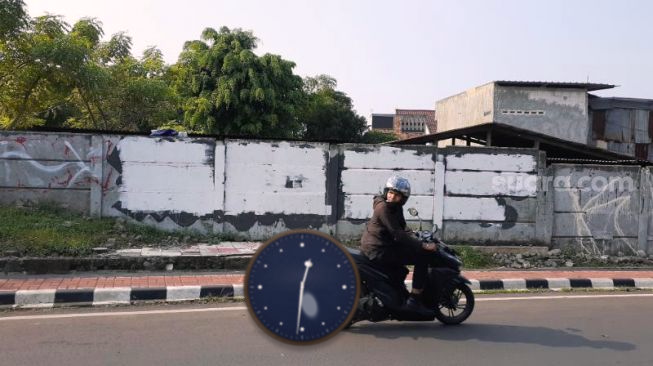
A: 12:31
